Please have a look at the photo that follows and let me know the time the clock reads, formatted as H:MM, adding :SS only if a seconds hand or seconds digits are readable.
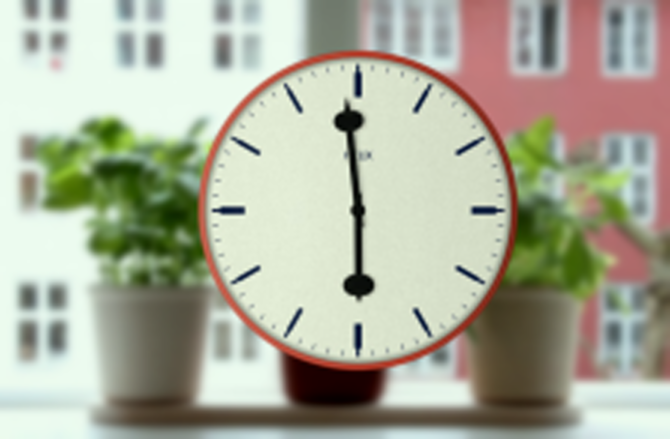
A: 5:59
